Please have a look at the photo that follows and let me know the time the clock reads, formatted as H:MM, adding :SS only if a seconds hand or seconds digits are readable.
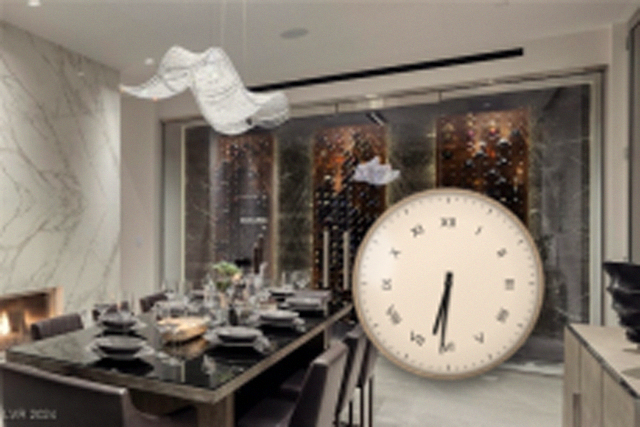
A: 6:31
